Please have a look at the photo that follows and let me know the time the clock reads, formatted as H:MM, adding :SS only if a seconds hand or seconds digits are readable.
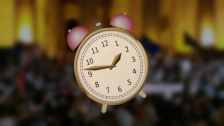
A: 1:47
